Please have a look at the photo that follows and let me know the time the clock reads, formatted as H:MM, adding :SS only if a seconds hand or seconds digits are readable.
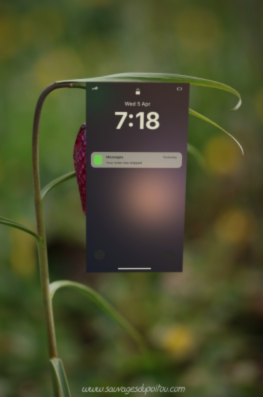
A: 7:18
